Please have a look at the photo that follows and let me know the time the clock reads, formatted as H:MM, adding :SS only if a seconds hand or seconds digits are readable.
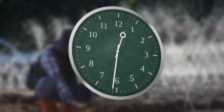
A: 12:31
